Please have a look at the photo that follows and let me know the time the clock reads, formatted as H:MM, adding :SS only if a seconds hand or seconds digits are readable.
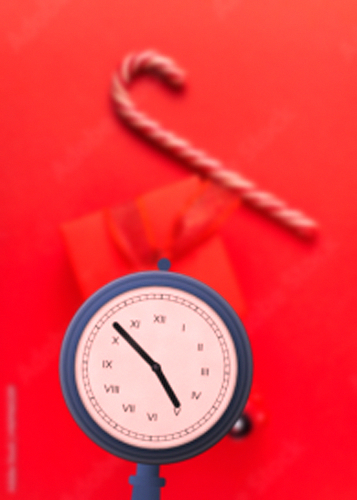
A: 4:52
